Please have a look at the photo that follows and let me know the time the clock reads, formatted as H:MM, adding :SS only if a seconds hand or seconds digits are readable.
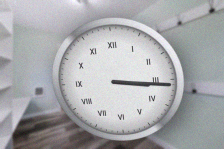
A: 3:16
